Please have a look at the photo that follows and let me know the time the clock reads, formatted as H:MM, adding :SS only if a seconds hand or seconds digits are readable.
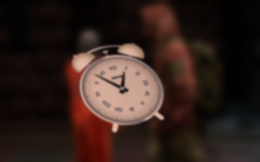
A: 12:53
